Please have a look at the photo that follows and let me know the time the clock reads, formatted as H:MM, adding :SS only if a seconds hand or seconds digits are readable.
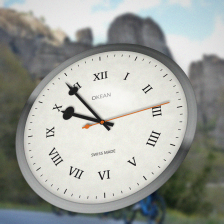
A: 9:54:14
